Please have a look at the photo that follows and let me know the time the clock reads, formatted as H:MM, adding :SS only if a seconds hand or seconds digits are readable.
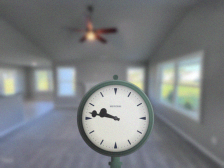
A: 9:47
